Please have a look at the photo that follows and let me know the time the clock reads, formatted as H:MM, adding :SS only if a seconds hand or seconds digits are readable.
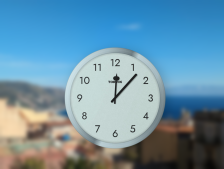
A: 12:07
